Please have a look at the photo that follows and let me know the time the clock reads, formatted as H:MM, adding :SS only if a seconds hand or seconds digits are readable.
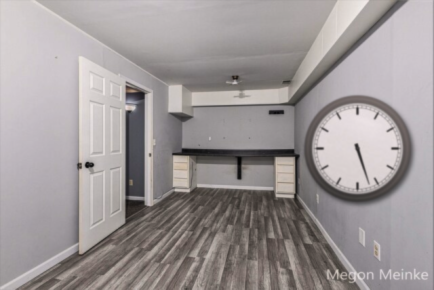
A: 5:27
